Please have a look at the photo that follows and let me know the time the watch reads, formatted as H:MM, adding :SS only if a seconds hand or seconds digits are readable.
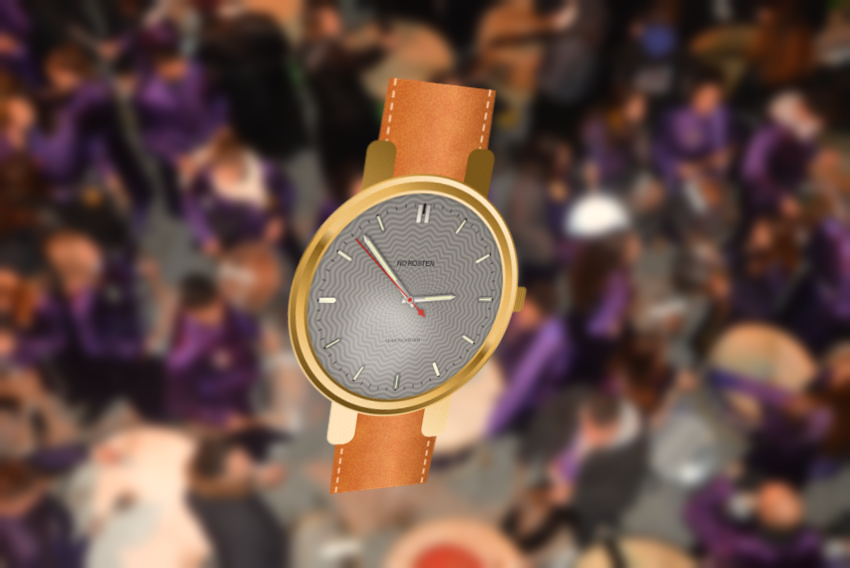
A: 2:52:52
